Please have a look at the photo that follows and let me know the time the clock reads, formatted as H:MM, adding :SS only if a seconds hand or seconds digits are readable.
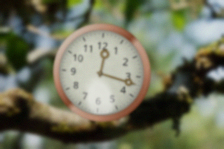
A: 12:17
